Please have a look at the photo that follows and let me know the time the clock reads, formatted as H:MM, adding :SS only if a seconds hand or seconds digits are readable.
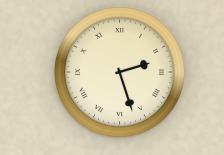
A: 2:27
